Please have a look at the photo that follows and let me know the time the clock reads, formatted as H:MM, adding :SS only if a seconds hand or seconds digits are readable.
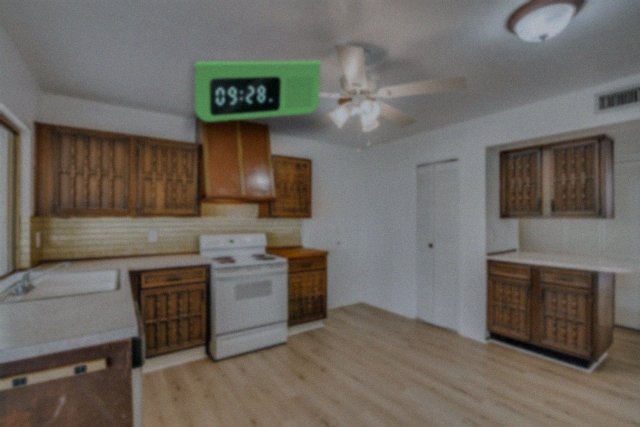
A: 9:28
